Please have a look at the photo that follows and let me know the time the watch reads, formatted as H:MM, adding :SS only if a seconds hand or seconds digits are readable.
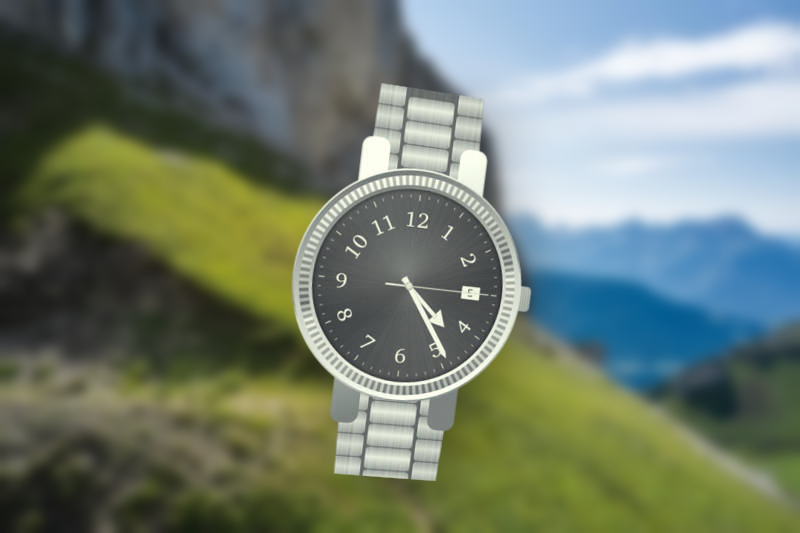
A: 4:24:15
